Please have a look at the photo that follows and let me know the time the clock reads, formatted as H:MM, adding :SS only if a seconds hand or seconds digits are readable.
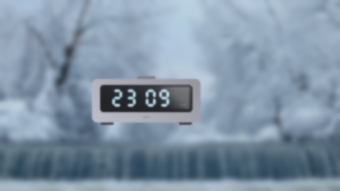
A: 23:09
